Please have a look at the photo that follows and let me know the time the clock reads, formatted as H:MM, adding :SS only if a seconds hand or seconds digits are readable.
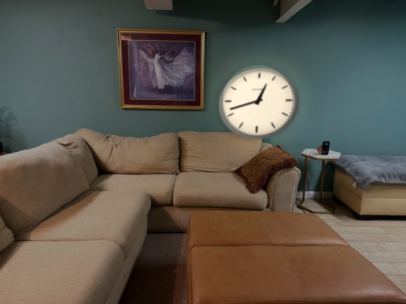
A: 12:42
